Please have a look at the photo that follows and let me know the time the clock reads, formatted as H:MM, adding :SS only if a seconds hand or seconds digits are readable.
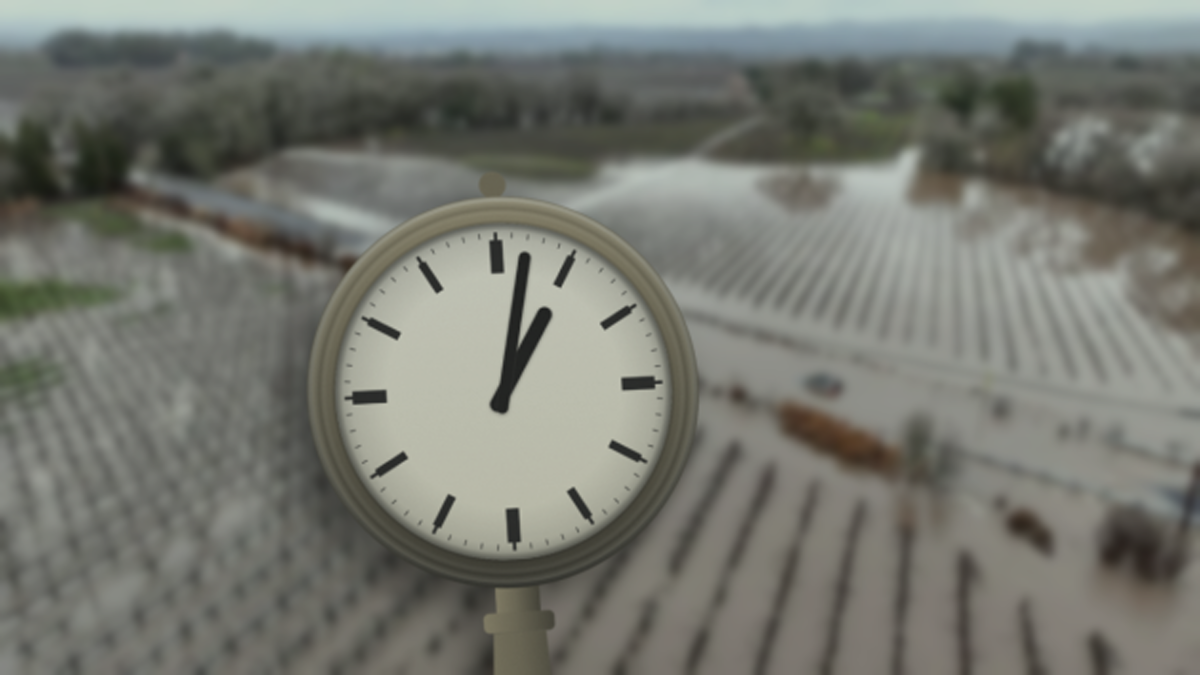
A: 1:02
